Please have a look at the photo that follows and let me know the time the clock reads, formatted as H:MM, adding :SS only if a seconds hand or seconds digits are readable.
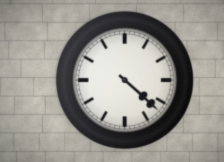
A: 4:22
